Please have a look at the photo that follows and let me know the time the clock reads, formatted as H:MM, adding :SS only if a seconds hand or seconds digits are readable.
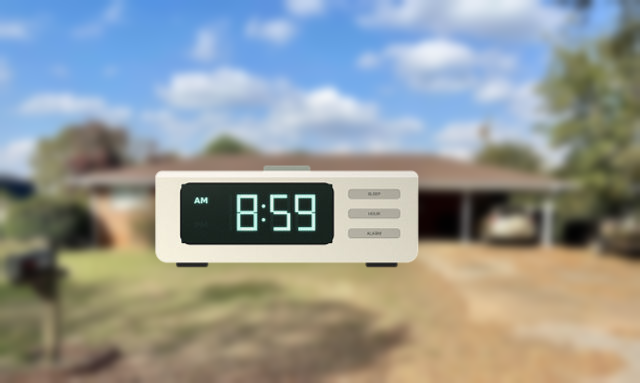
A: 8:59
